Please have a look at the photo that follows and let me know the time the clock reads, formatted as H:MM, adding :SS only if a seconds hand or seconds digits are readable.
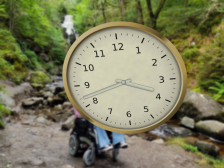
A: 3:42
